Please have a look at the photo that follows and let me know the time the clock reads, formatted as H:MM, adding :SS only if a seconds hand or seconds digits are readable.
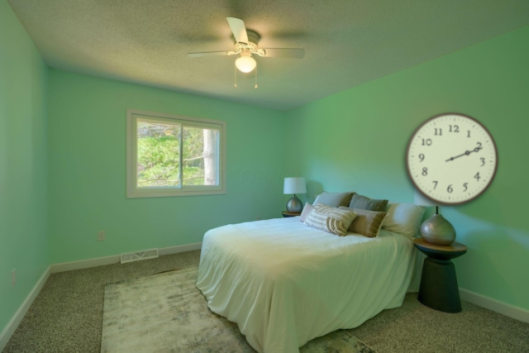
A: 2:11
